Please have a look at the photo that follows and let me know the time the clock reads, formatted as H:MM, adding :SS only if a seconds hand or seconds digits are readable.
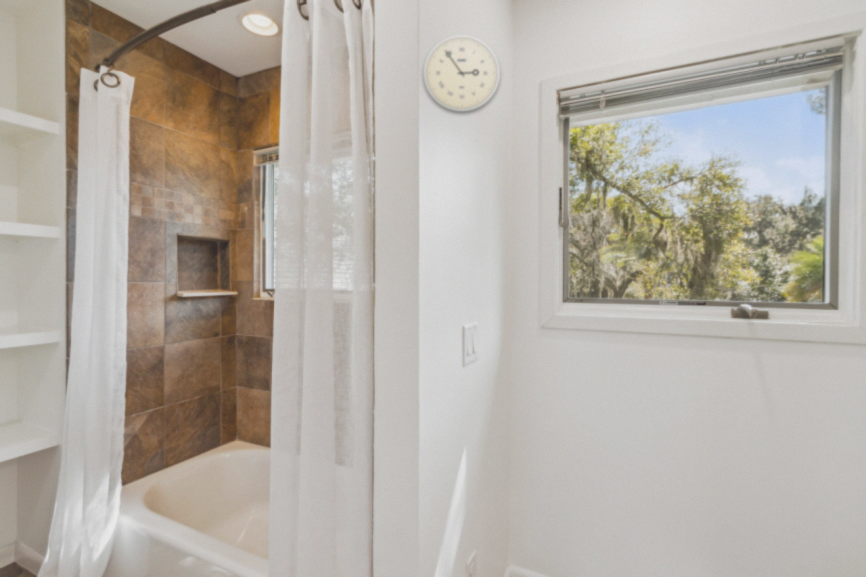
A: 2:54
